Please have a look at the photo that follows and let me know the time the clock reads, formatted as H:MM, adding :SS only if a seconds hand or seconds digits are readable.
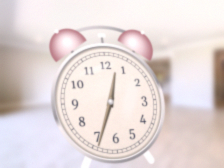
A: 12:34
